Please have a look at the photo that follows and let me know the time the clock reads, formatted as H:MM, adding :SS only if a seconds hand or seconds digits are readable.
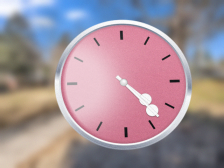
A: 4:23
